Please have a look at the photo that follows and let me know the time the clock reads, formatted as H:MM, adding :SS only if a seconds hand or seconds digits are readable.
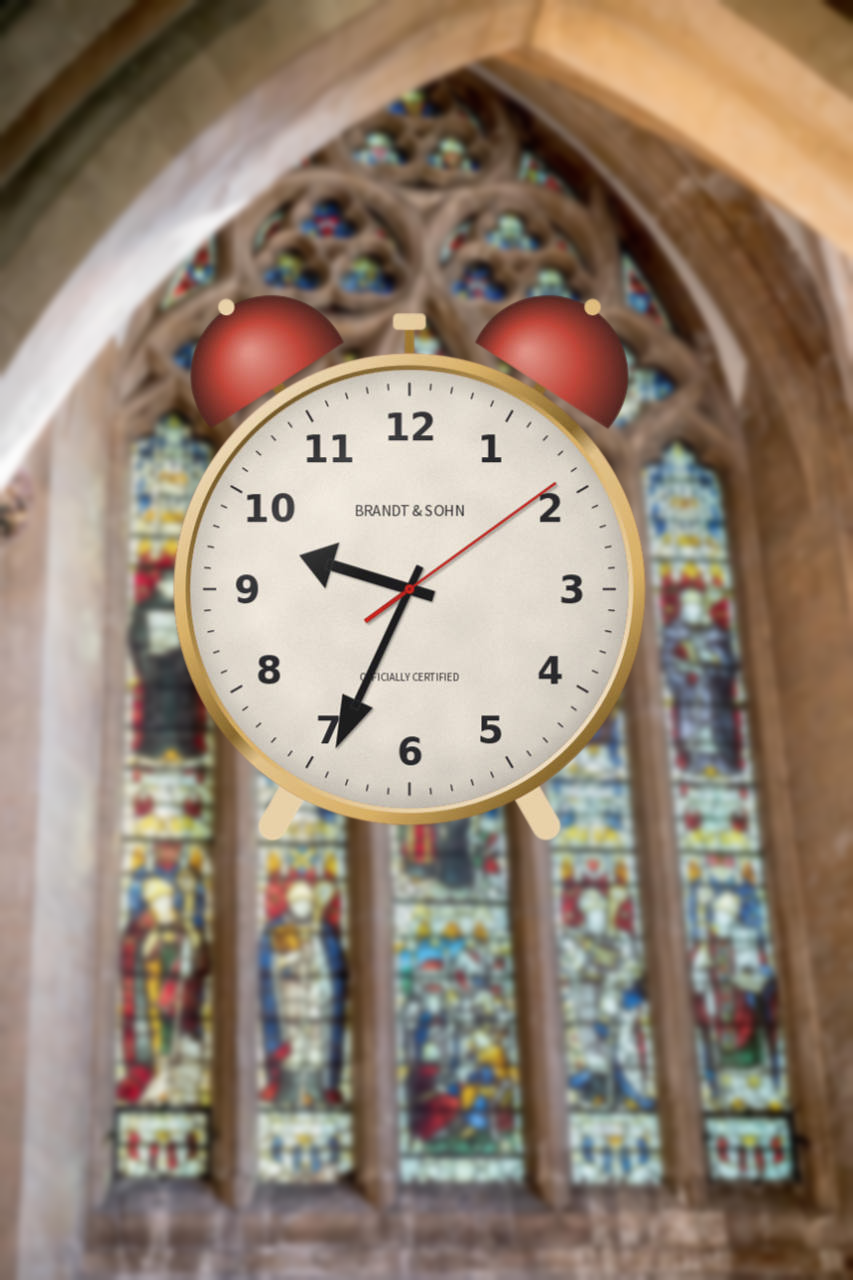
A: 9:34:09
